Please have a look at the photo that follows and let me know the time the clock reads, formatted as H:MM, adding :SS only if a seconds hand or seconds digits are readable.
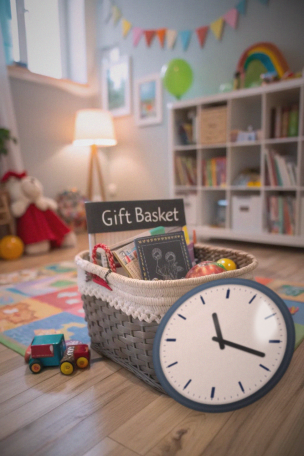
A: 11:18
